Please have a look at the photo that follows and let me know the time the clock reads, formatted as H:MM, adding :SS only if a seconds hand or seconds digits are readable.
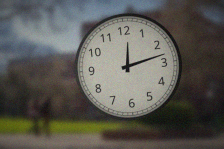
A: 12:13
